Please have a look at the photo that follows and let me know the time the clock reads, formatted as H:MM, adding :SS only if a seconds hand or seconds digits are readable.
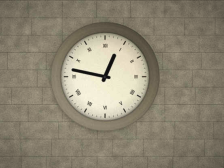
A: 12:47
